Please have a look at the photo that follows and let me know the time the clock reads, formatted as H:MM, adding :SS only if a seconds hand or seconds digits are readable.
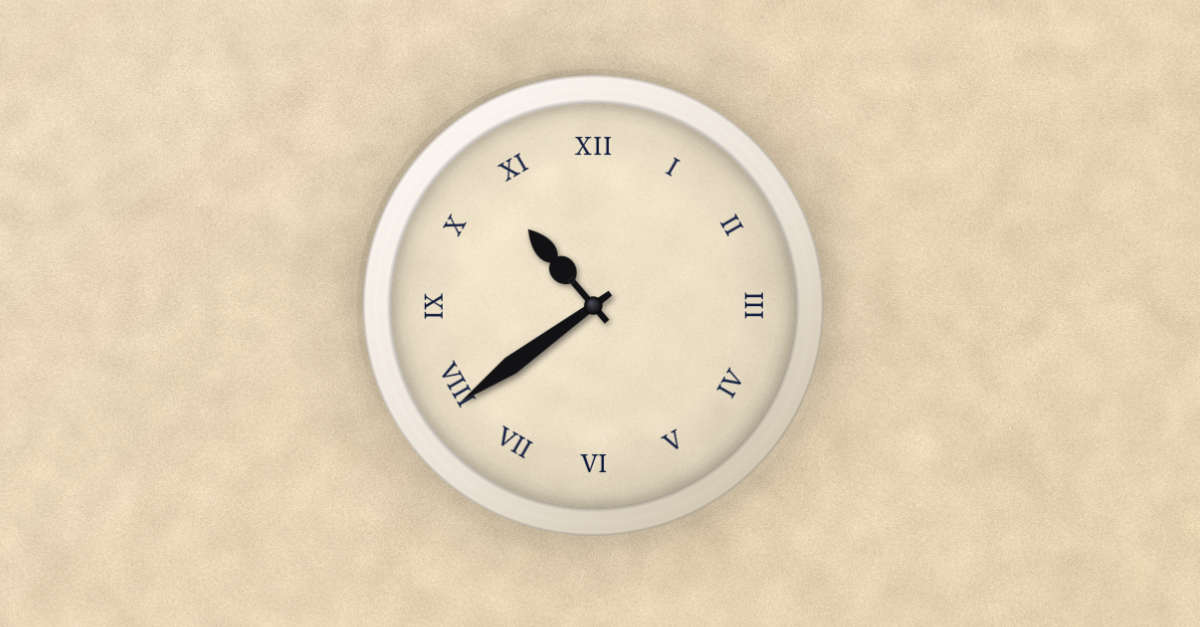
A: 10:39
